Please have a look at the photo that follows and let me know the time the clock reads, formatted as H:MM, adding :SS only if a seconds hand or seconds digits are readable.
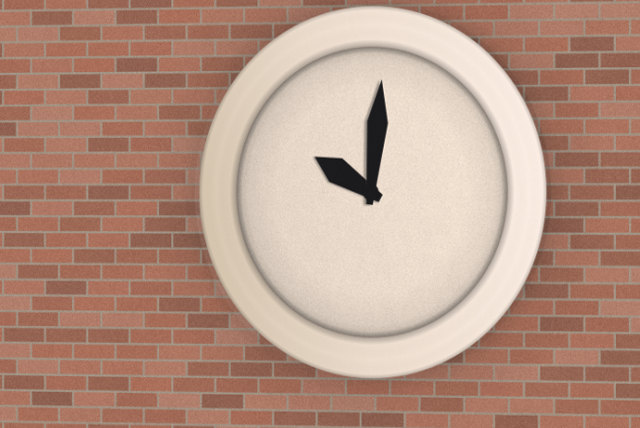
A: 10:01
